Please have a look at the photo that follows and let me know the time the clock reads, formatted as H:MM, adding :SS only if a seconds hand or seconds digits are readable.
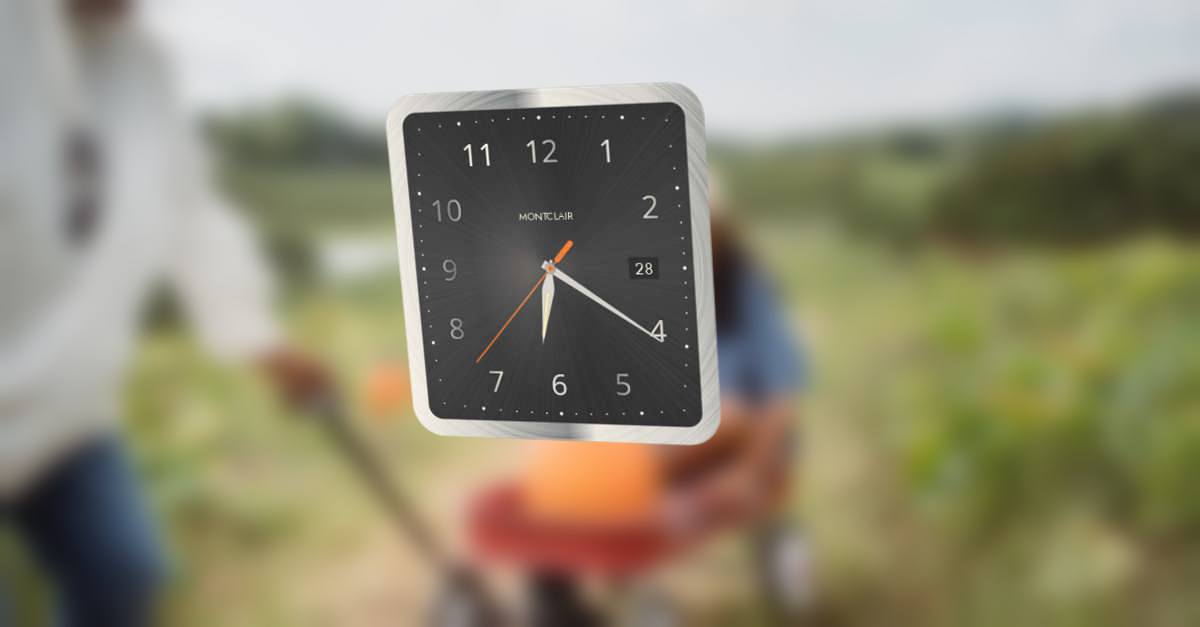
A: 6:20:37
